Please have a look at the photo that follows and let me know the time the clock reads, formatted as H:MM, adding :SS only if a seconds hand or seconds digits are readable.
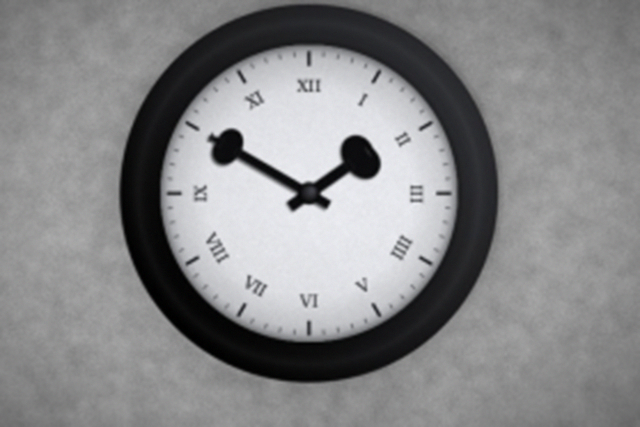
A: 1:50
